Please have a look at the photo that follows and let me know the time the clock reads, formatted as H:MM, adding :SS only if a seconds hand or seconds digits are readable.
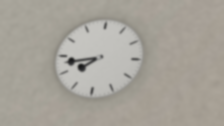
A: 7:43
